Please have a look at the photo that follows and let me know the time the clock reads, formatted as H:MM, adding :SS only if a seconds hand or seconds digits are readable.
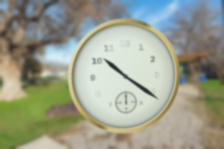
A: 10:21
